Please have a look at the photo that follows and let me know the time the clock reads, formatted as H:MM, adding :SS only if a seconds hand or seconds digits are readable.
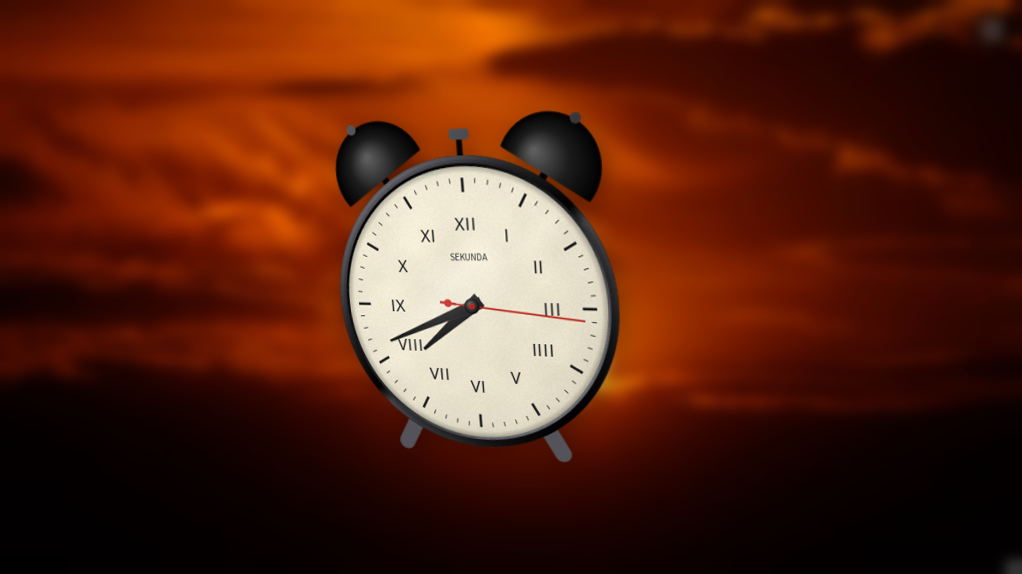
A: 7:41:16
